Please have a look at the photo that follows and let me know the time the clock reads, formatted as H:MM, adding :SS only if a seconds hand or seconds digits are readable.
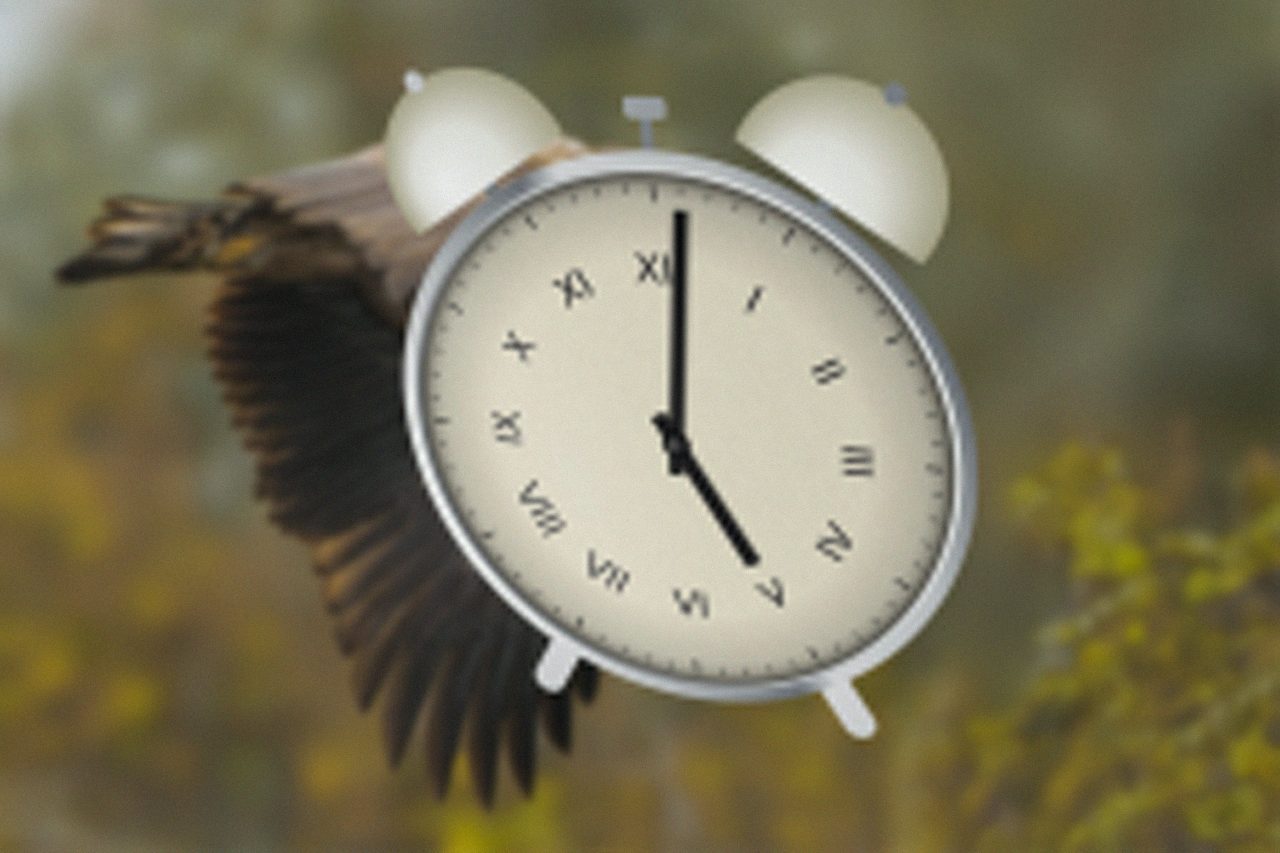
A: 5:01
